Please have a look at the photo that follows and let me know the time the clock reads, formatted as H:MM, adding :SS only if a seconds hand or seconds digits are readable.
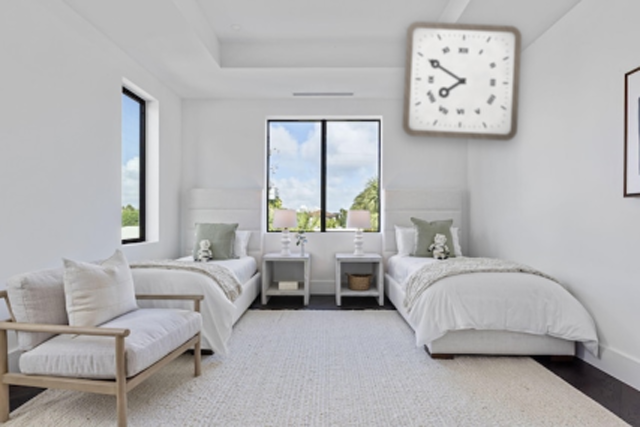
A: 7:50
